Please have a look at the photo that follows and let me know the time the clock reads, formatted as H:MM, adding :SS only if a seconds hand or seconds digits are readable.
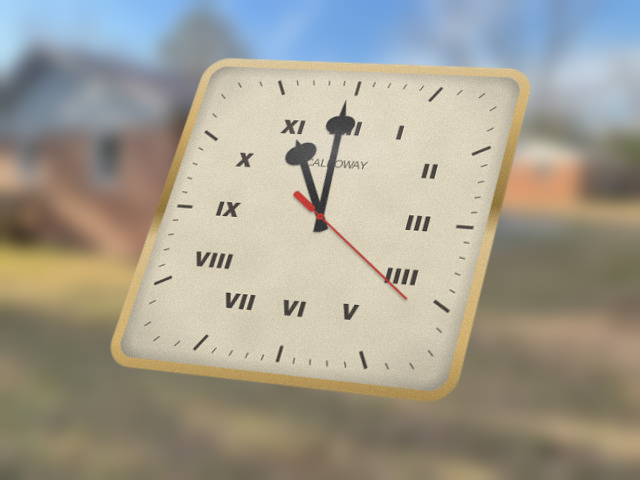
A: 10:59:21
